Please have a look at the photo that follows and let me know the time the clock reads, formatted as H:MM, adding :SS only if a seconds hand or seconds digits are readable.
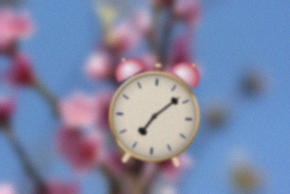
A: 7:08
